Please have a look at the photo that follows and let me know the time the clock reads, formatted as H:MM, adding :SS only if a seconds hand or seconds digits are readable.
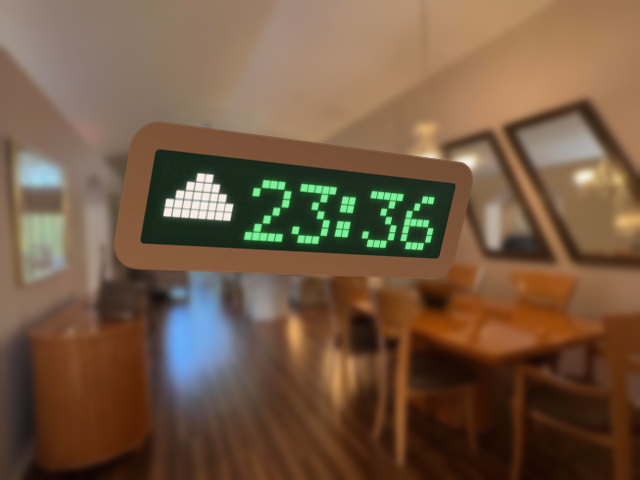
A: 23:36
